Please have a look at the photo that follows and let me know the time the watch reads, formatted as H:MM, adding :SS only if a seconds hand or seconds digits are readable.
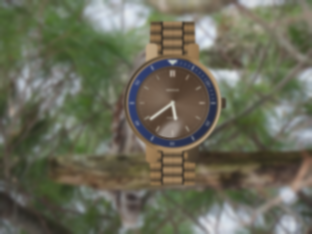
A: 5:39
